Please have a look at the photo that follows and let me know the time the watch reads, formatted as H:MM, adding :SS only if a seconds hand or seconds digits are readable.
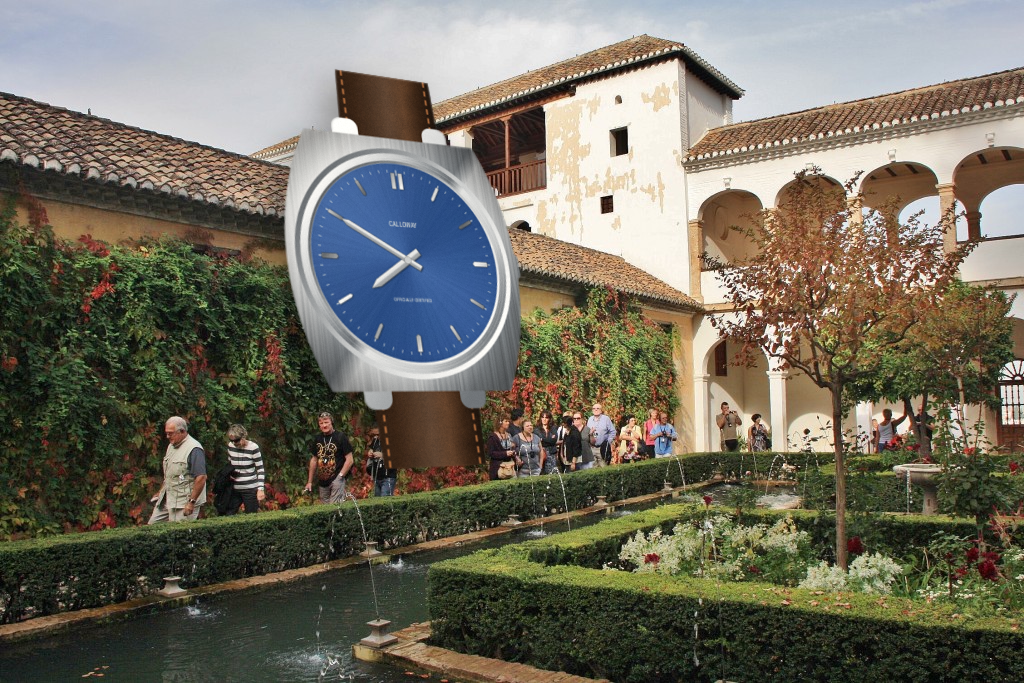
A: 7:50
